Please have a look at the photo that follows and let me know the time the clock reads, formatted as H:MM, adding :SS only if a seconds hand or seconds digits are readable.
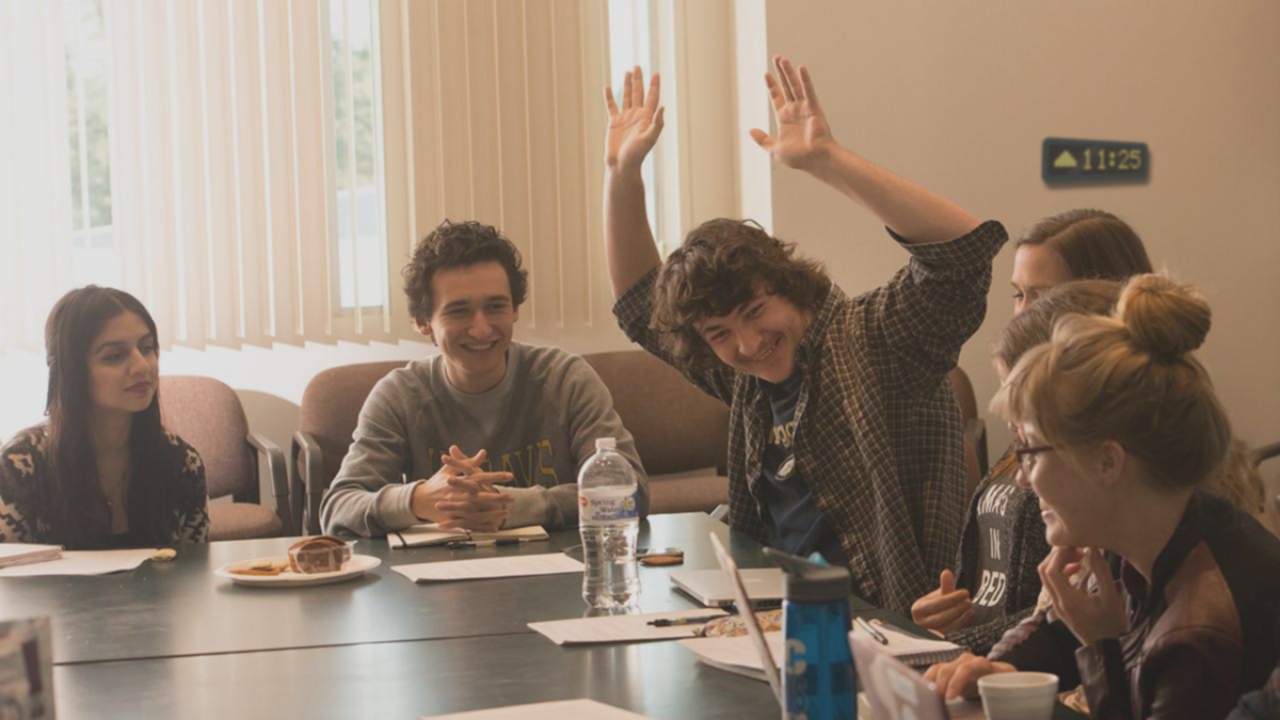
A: 11:25
